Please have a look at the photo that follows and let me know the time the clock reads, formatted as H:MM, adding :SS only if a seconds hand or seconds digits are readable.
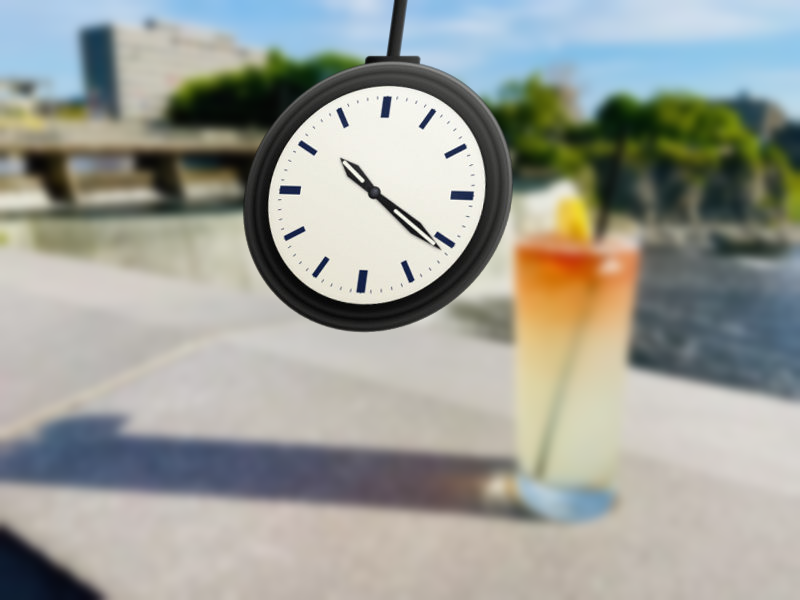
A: 10:21
